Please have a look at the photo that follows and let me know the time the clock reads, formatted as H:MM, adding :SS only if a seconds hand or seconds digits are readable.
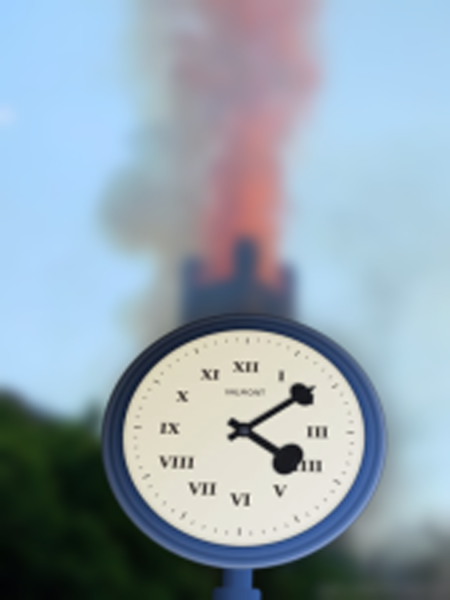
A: 4:09
